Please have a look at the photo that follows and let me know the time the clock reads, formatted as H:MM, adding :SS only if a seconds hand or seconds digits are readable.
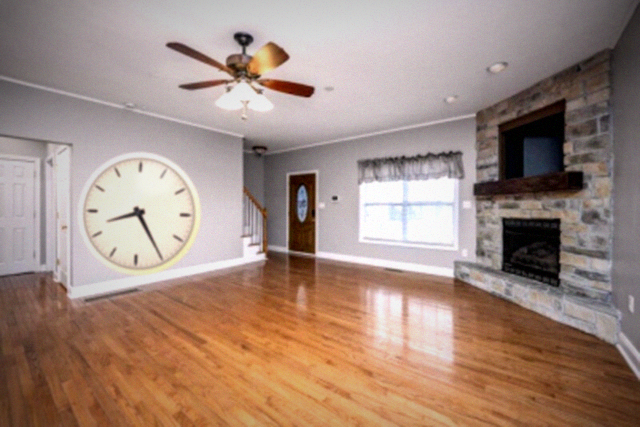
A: 8:25
